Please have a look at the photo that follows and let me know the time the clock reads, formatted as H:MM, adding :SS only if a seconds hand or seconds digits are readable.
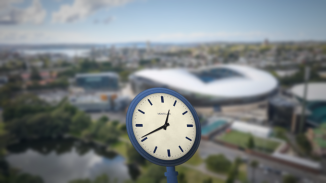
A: 12:41
